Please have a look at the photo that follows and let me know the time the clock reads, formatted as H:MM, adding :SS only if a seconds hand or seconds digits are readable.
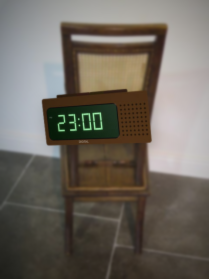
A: 23:00
